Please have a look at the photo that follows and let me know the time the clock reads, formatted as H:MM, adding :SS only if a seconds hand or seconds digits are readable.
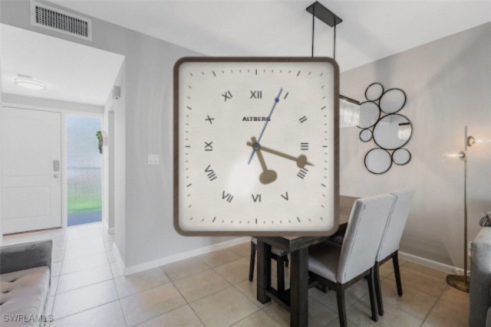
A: 5:18:04
